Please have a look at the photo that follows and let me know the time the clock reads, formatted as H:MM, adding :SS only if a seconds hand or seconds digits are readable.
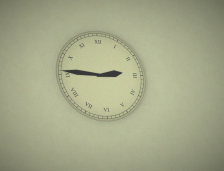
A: 2:46
